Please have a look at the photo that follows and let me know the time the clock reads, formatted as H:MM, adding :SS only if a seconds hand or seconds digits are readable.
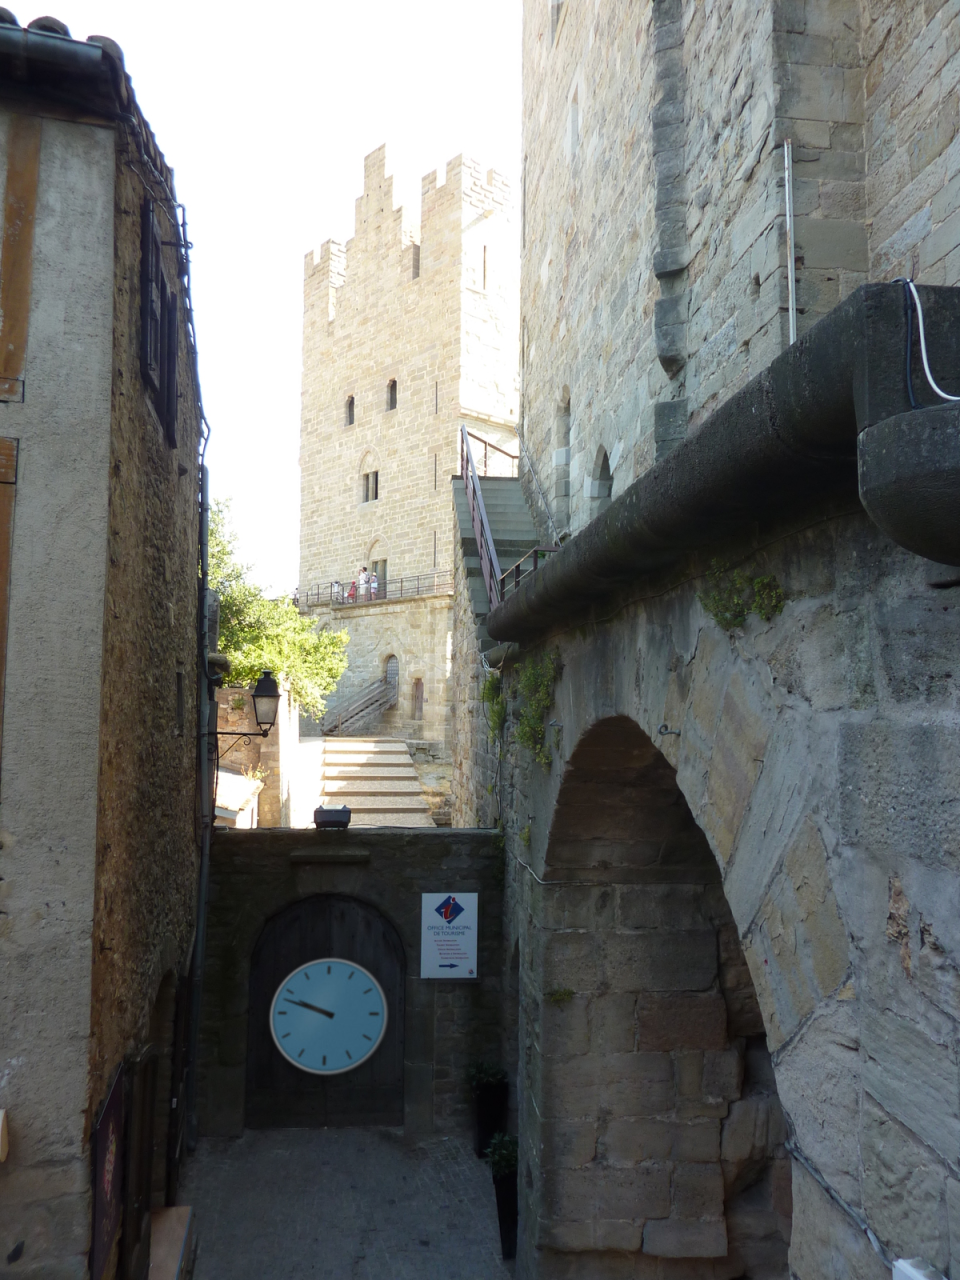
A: 9:48
